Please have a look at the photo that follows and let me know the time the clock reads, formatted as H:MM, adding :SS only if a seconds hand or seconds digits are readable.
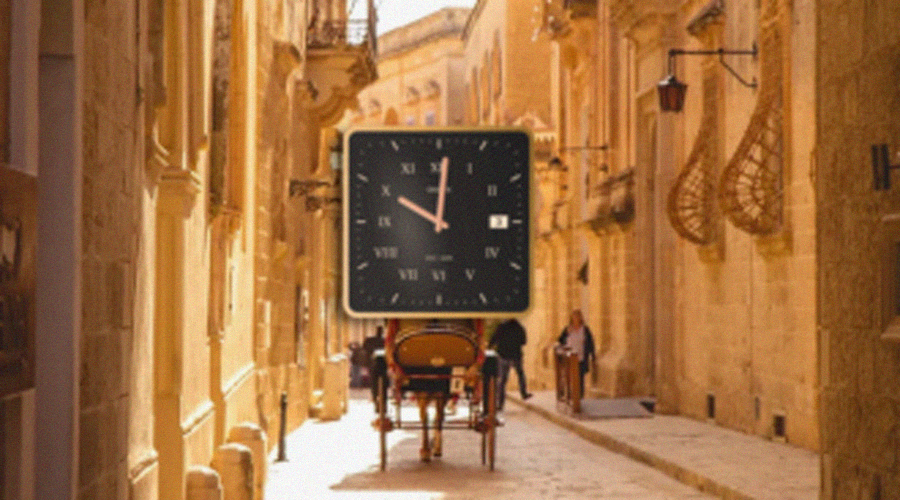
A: 10:01
